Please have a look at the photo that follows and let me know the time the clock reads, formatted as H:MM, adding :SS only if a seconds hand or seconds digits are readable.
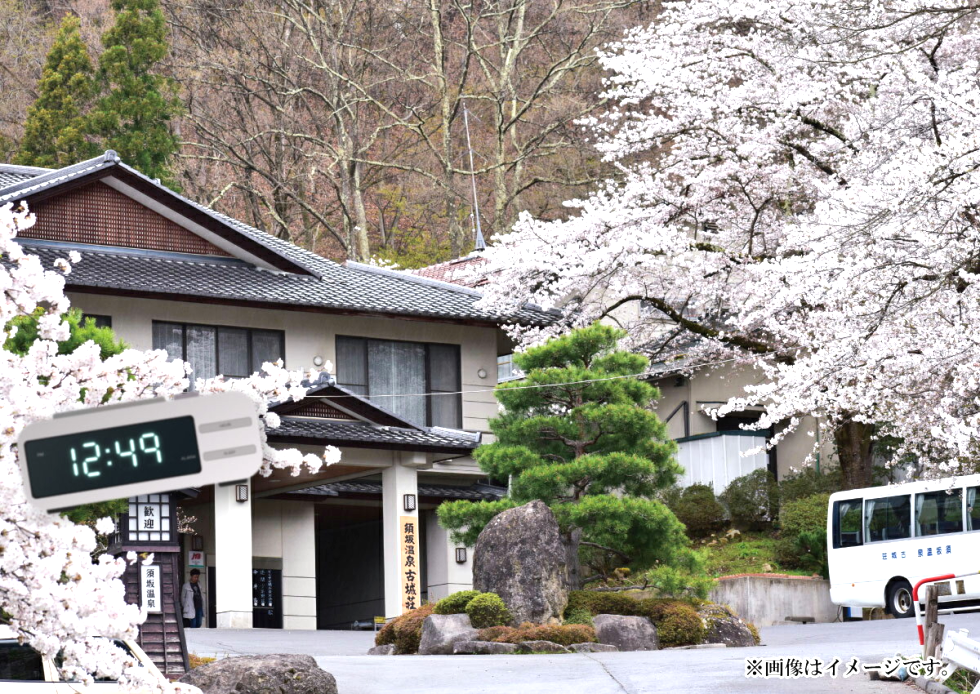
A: 12:49
